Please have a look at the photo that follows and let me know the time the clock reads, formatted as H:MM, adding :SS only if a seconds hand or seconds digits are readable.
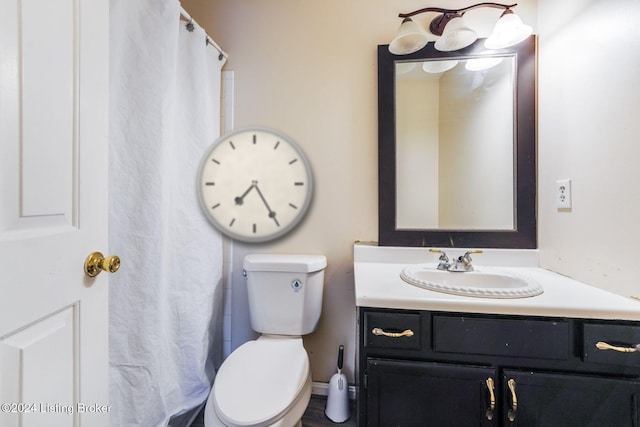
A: 7:25
